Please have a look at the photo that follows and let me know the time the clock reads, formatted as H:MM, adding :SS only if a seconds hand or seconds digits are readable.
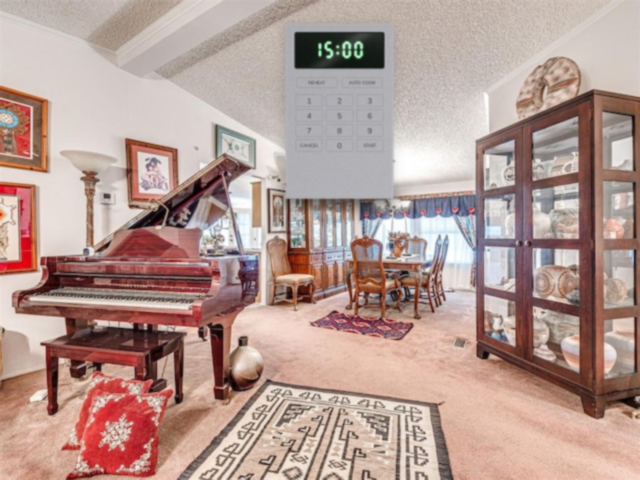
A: 15:00
